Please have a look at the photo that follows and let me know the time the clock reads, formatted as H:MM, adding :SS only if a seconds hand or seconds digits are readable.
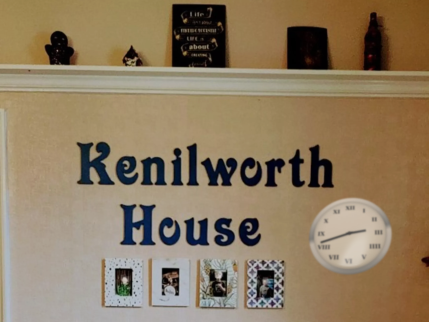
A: 2:42
